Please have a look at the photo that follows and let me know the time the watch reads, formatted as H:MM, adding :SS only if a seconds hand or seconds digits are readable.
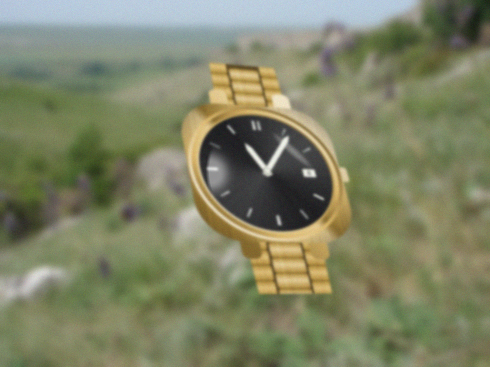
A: 11:06
